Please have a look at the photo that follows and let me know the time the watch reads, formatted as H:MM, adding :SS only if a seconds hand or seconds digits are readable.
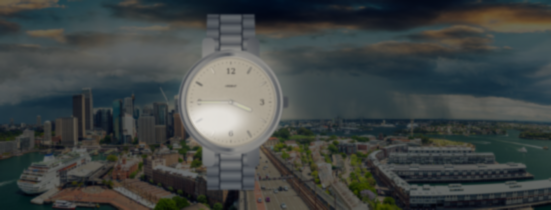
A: 3:45
